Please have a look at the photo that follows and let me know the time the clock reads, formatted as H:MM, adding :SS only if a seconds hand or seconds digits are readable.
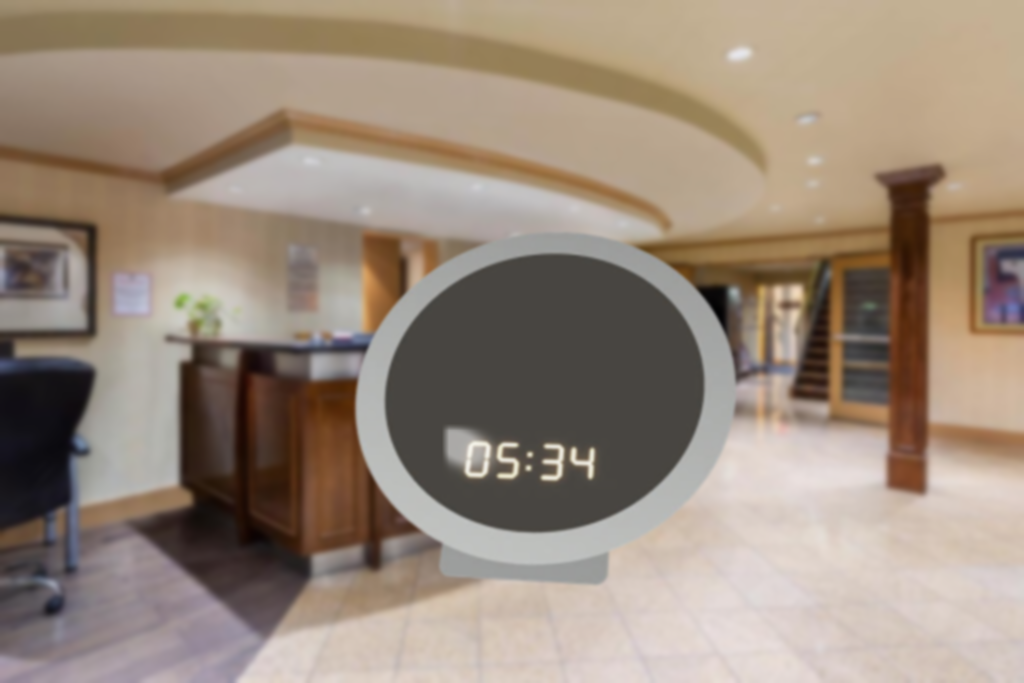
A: 5:34
